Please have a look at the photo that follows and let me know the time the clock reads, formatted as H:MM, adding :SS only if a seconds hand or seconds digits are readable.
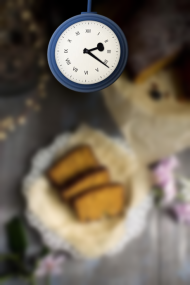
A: 2:21
